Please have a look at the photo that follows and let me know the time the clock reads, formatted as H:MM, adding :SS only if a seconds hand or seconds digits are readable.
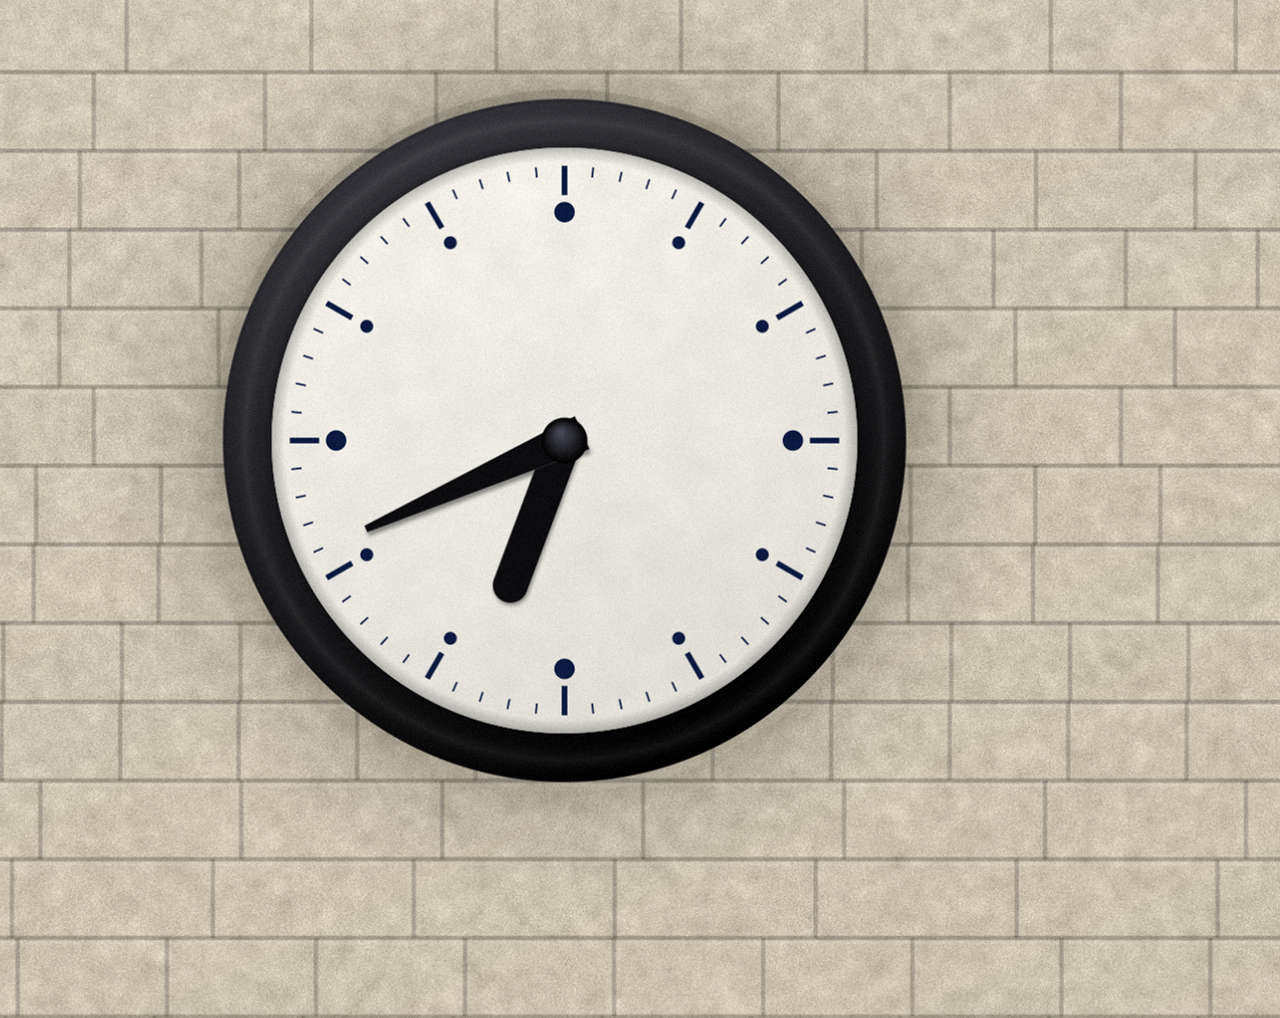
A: 6:41
